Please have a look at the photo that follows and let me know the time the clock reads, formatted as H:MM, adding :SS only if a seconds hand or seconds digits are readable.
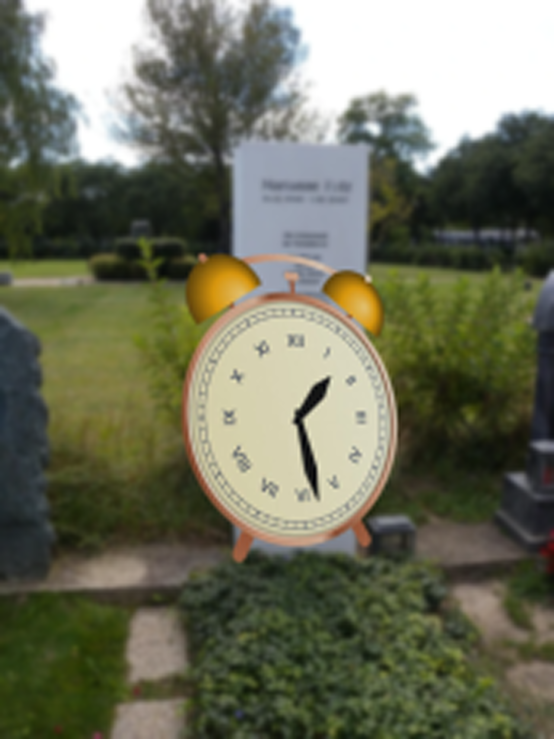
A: 1:28
